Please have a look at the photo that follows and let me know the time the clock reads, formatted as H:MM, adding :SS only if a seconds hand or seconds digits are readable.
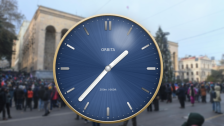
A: 1:37
